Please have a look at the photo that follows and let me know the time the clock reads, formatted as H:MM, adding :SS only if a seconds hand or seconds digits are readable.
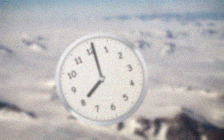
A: 8:01
